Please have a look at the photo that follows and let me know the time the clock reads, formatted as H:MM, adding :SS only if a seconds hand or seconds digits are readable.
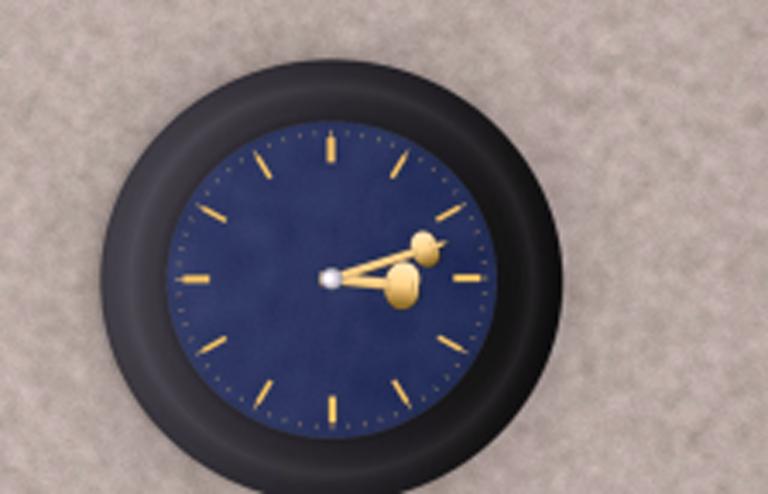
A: 3:12
